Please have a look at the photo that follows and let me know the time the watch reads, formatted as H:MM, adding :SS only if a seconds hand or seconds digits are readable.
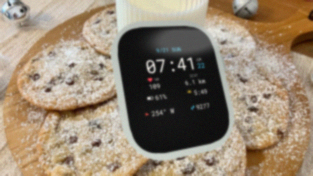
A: 7:41
